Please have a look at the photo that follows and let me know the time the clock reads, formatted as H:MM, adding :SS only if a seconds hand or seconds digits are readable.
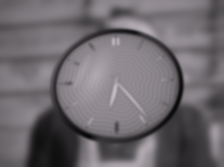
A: 6:24
